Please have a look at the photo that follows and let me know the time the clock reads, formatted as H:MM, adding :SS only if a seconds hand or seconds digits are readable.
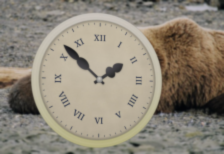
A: 1:52
